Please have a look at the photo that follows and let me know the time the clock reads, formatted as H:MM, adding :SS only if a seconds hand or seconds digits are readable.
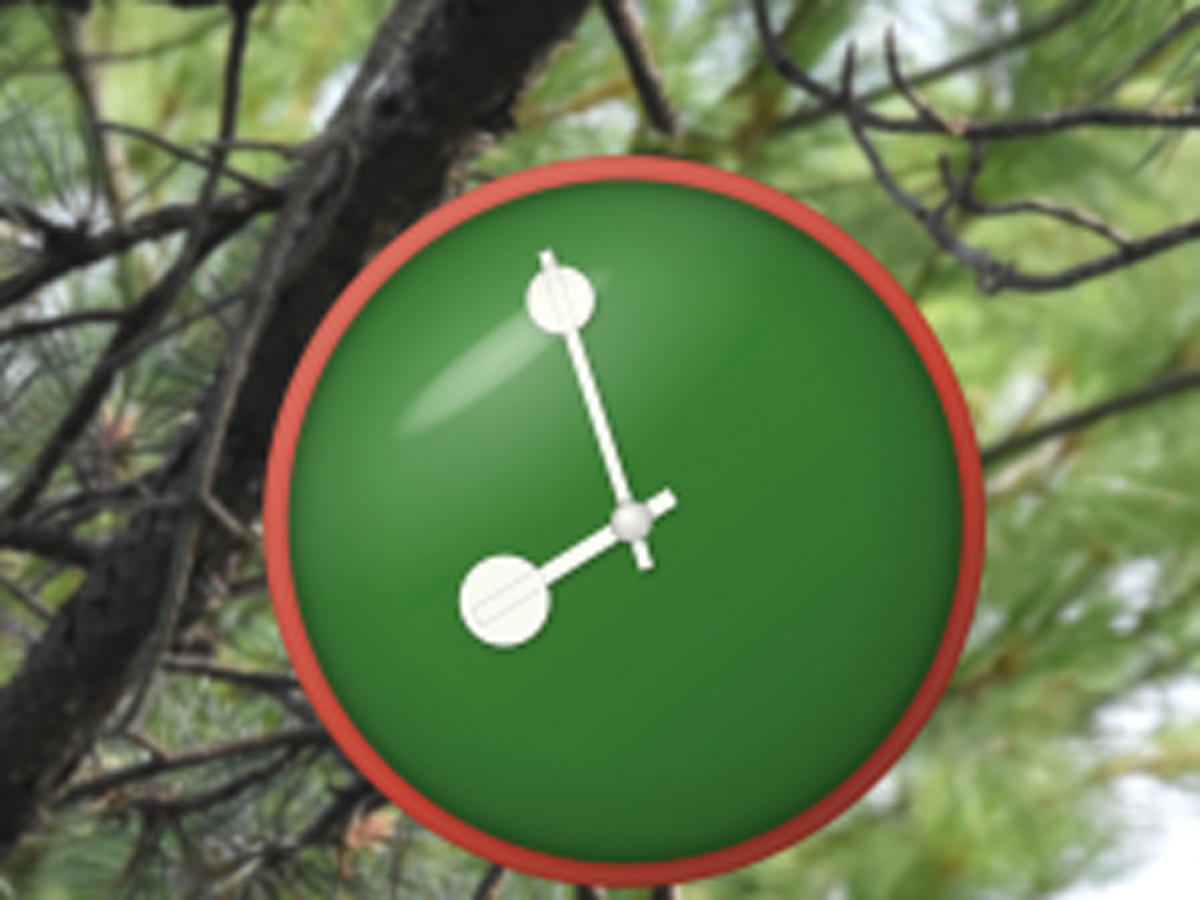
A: 7:57
